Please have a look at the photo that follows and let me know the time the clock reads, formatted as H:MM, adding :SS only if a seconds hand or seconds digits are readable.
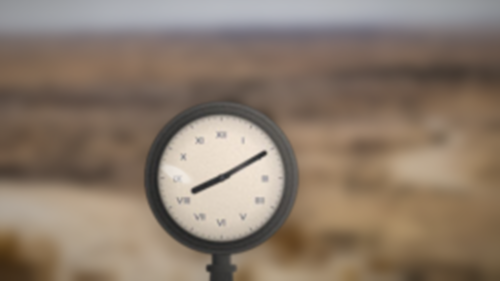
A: 8:10
